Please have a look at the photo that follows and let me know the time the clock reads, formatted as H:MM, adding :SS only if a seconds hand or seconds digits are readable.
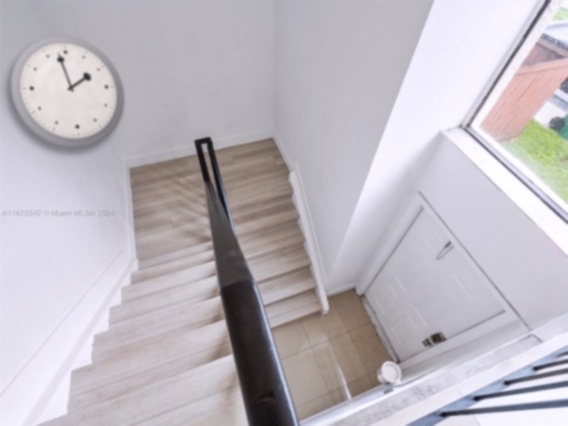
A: 1:58
